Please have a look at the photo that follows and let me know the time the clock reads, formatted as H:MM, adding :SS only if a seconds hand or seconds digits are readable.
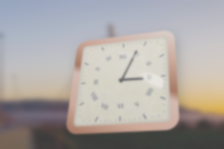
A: 3:04
